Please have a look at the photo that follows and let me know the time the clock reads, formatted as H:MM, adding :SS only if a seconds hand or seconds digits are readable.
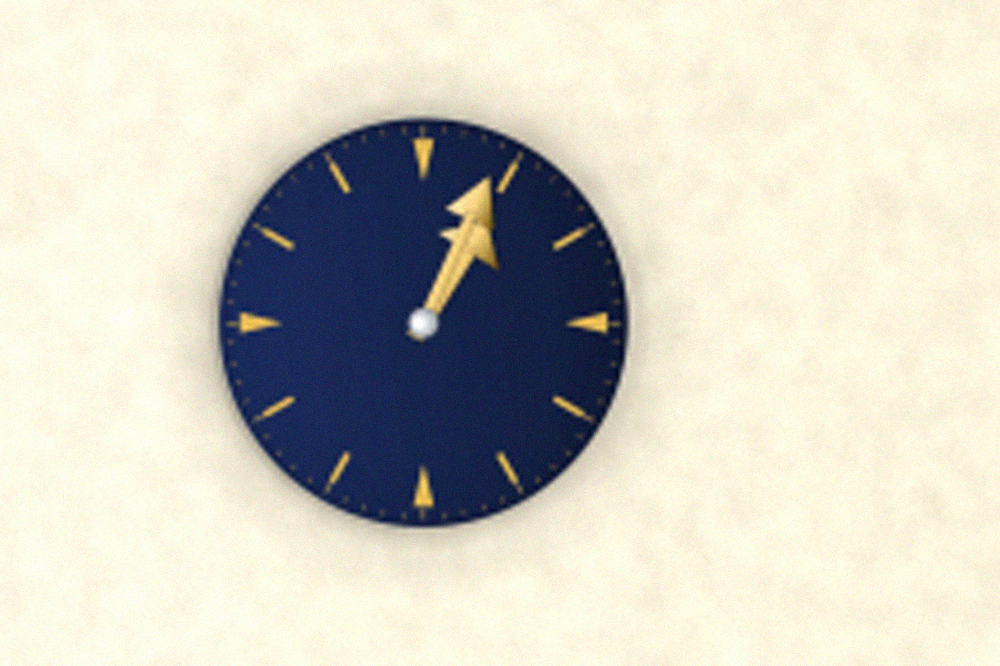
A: 1:04
